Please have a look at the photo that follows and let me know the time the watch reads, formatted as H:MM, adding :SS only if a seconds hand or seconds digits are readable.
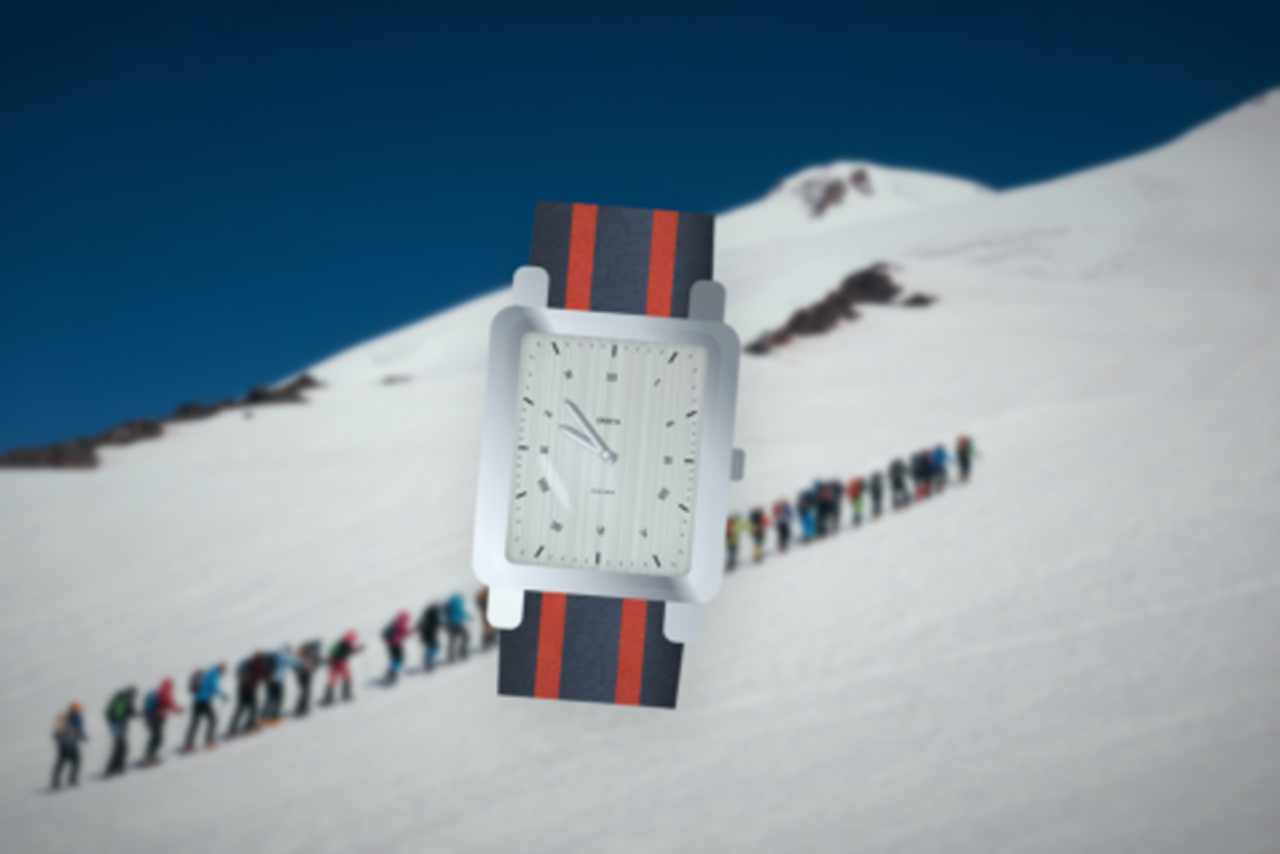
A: 9:53
